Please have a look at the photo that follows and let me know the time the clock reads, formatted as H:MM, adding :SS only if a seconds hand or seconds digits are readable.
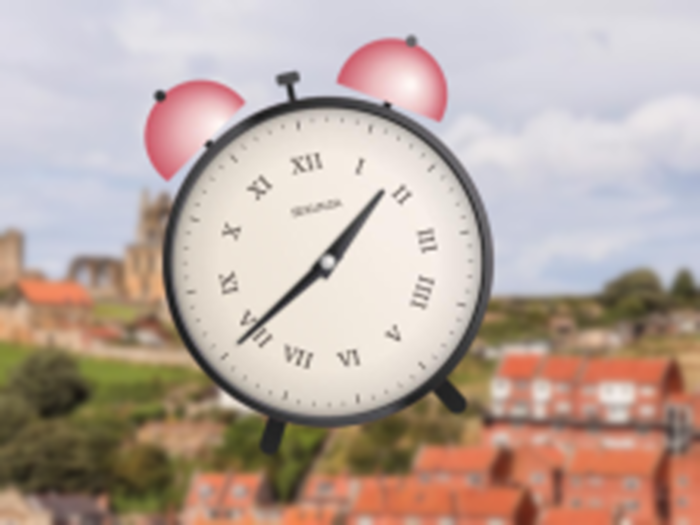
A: 1:40
